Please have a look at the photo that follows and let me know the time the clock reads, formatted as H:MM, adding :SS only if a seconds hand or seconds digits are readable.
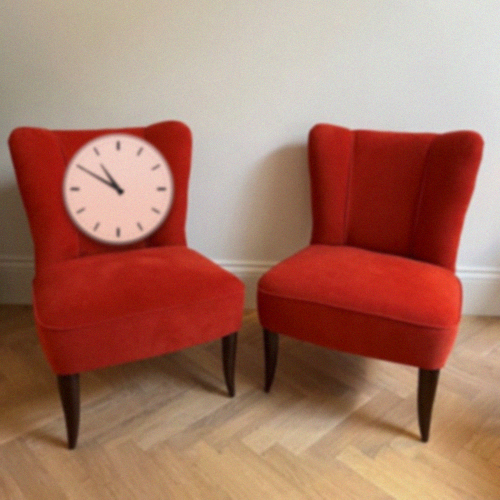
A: 10:50
